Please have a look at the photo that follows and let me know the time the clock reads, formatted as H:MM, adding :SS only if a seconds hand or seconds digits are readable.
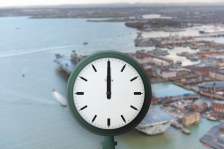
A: 12:00
